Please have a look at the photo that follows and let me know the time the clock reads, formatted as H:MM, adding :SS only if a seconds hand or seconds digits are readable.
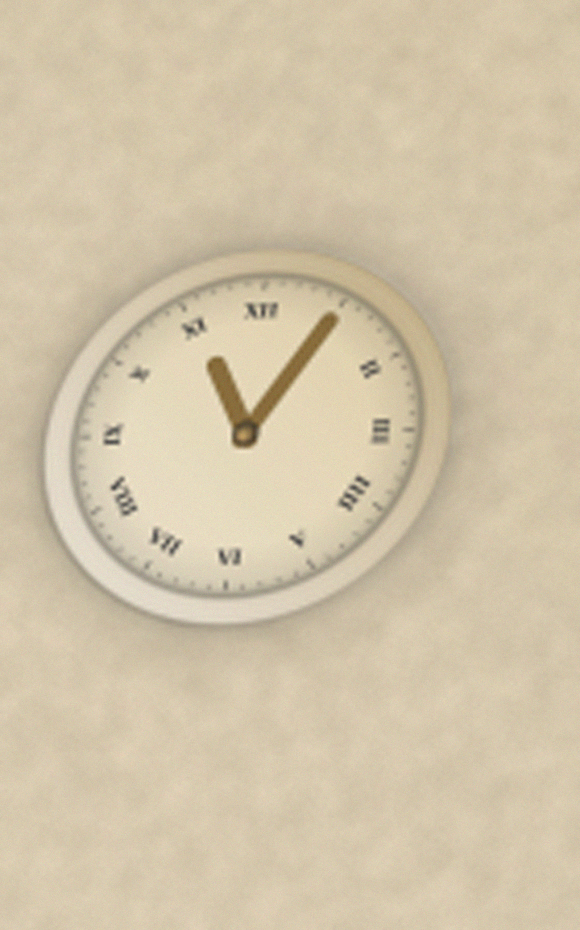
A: 11:05
